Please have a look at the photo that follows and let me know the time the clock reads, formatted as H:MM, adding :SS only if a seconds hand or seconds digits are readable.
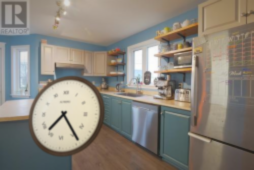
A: 7:24
